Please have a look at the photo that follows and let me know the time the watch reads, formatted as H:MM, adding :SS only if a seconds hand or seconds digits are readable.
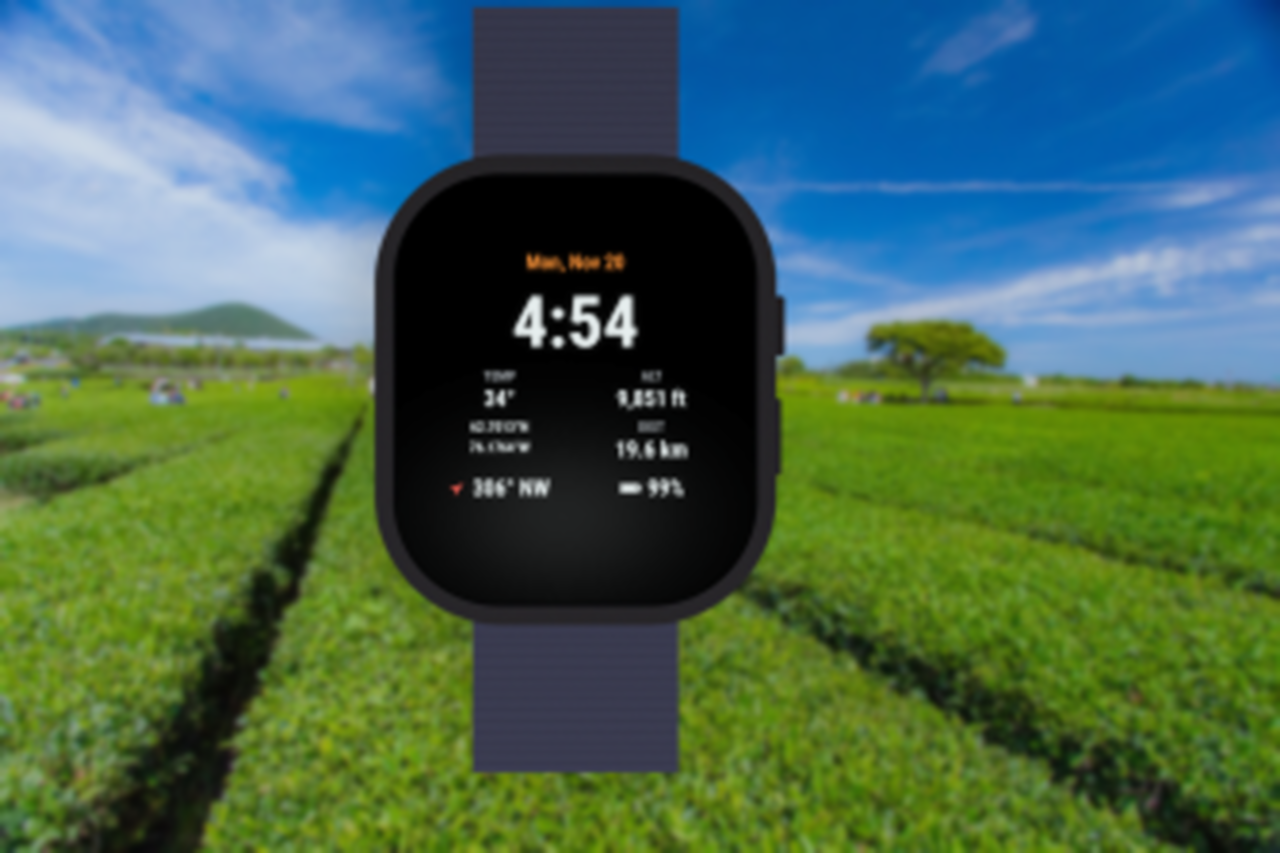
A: 4:54
